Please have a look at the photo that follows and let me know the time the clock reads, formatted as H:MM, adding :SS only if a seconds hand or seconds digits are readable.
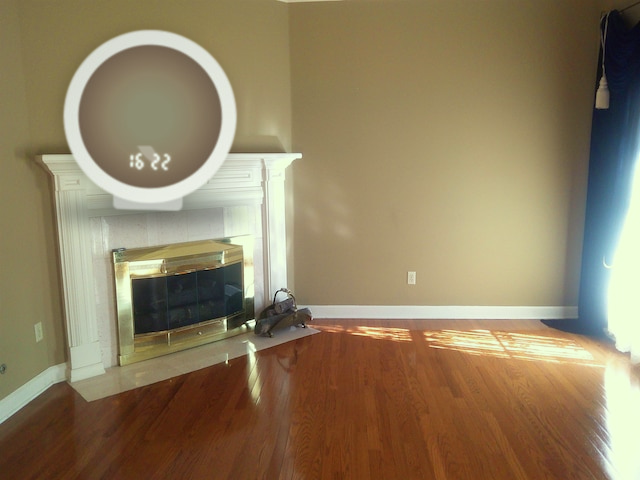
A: 16:22
